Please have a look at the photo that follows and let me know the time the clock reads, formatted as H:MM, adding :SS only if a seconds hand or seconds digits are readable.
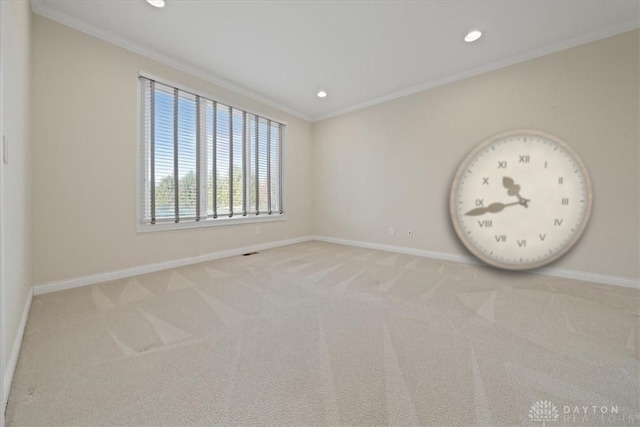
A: 10:43
